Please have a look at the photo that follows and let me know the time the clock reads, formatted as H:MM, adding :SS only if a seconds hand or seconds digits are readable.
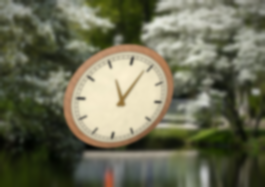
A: 11:04
